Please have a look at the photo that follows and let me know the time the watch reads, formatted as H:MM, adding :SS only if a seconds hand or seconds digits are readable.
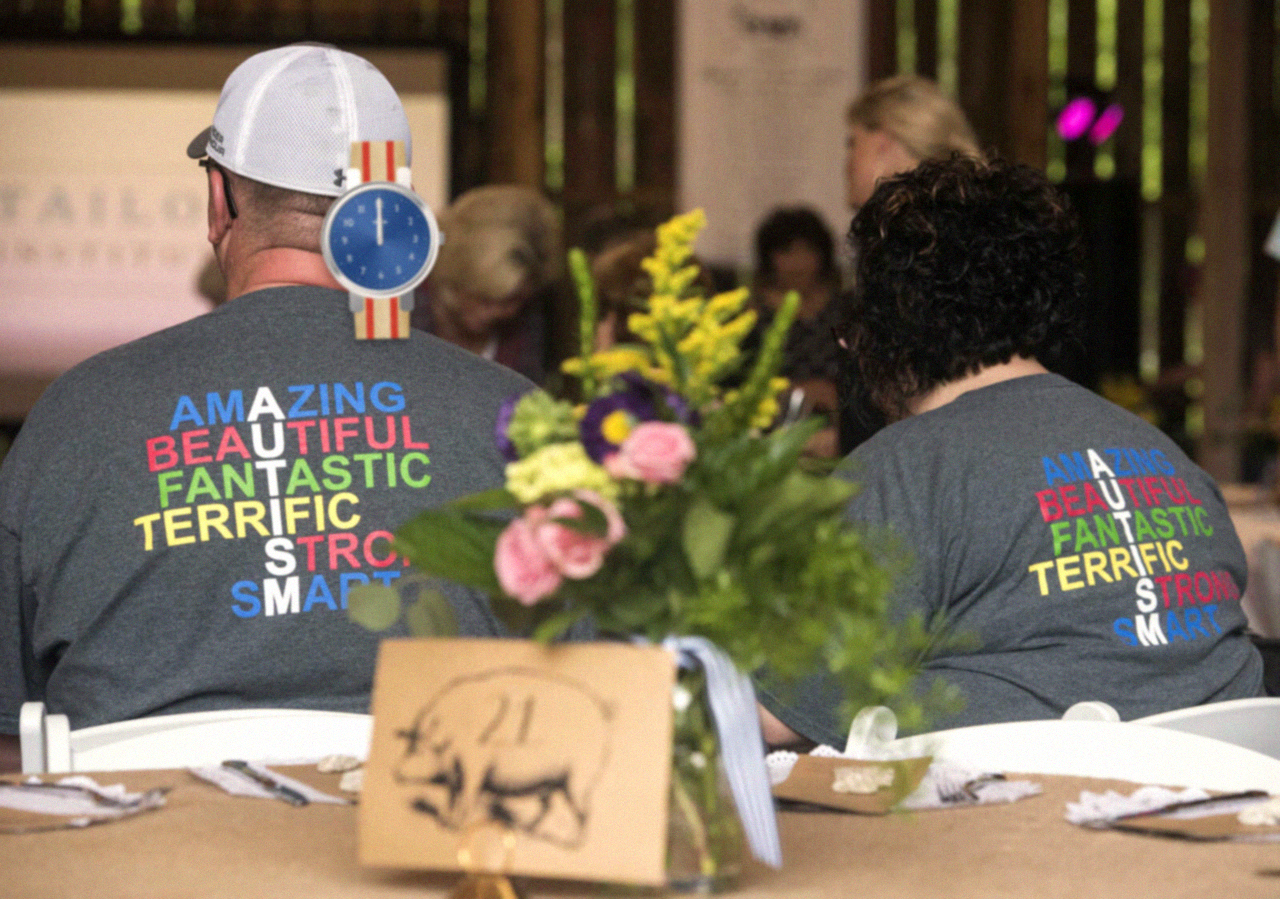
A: 12:00
